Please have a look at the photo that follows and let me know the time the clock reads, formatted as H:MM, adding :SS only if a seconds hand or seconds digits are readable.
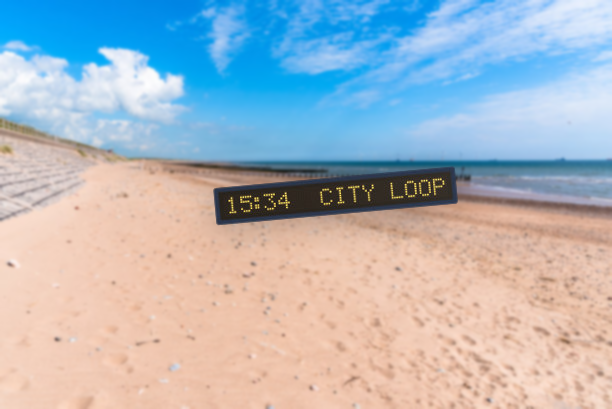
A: 15:34
